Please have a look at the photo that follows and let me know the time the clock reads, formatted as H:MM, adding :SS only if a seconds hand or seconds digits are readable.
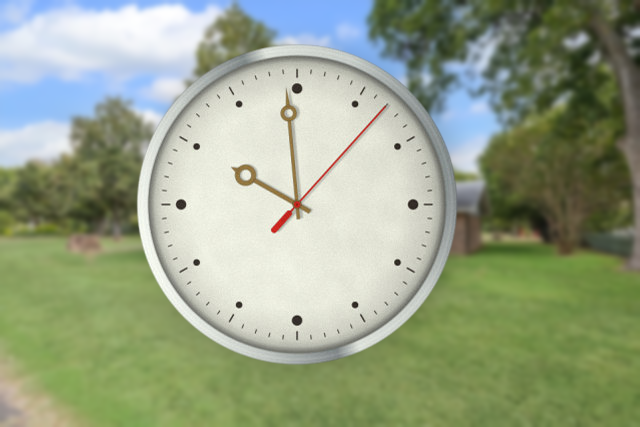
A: 9:59:07
